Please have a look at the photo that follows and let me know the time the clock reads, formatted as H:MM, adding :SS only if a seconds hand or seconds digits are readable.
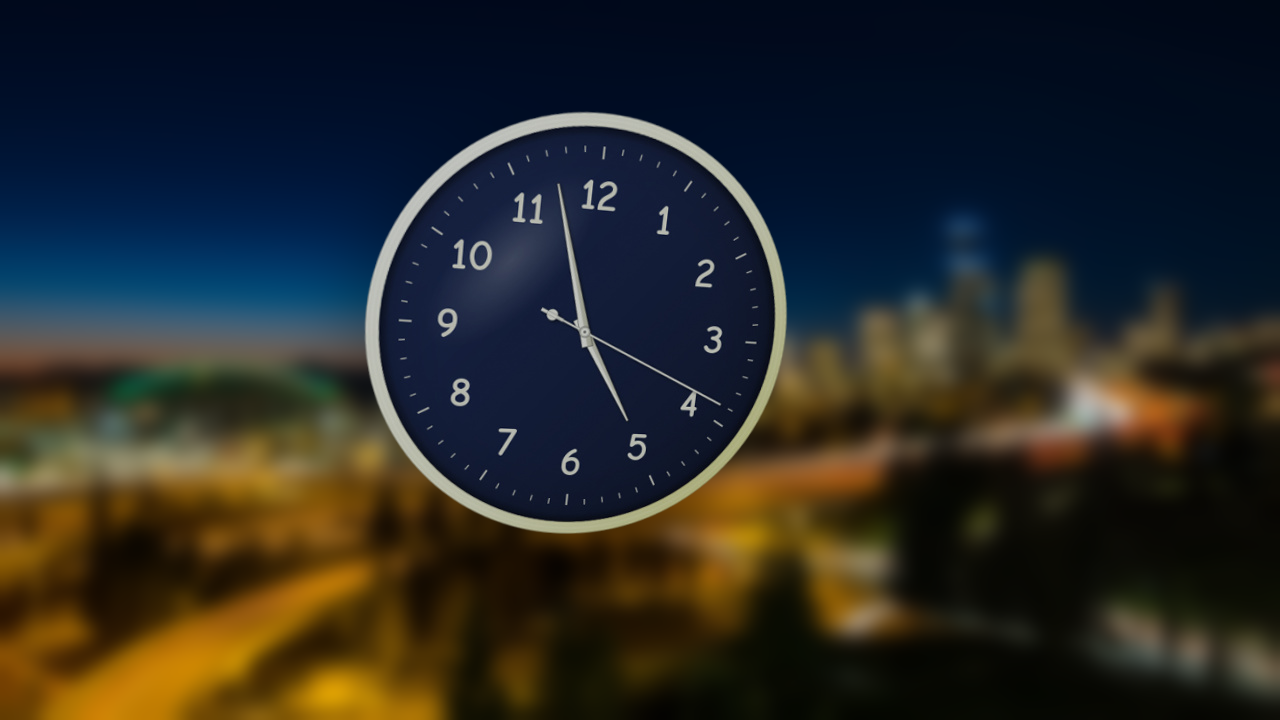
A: 4:57:19
